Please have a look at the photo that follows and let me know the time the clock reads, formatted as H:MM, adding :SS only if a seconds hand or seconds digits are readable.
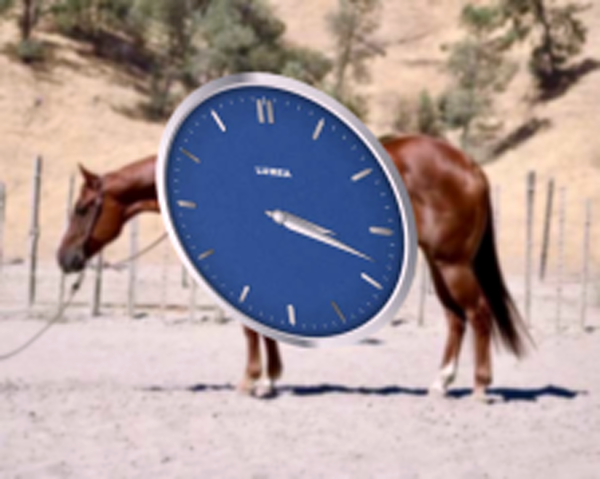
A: 3:18
